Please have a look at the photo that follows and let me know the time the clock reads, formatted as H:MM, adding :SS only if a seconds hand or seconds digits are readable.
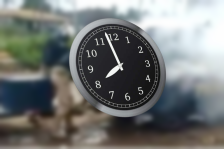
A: 7:58
